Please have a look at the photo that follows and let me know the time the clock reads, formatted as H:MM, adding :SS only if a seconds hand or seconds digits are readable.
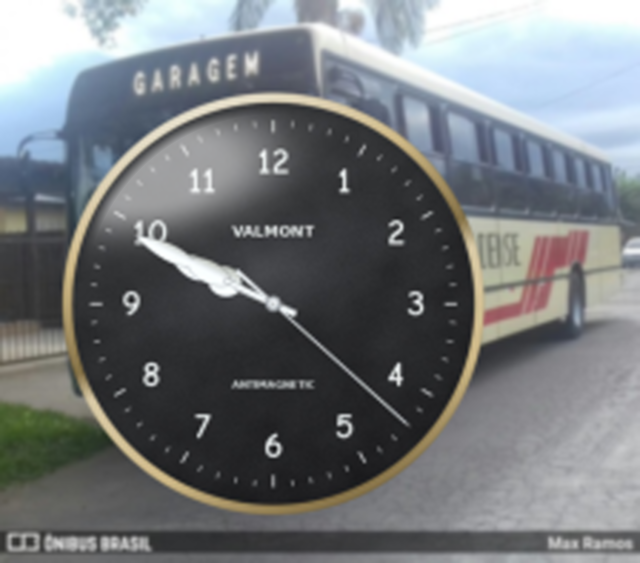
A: 9:49:22
